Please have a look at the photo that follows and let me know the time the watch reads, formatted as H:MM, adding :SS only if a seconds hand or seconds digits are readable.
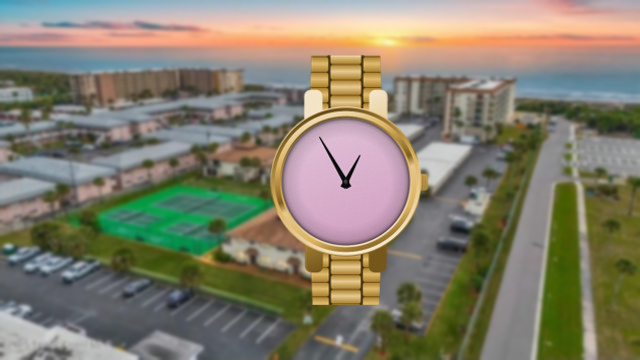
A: 12:55
